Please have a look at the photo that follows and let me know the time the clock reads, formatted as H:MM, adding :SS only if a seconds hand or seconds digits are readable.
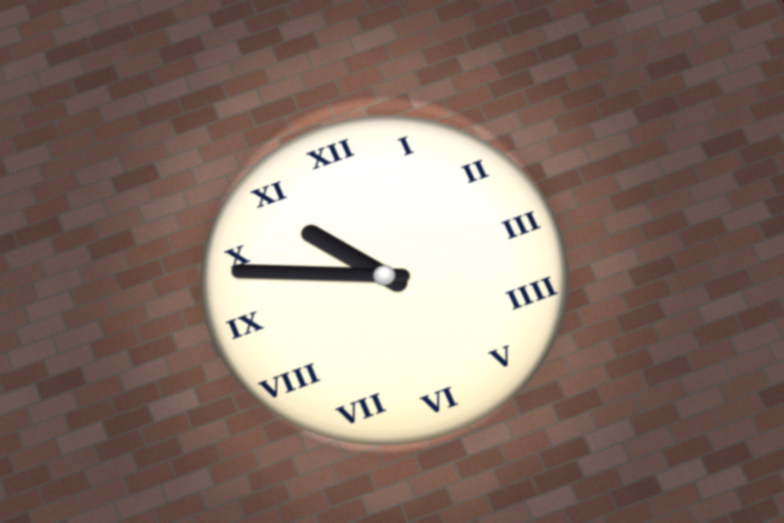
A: 10:49
